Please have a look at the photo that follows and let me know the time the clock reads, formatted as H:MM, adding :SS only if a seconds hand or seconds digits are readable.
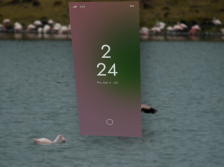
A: 2:24
